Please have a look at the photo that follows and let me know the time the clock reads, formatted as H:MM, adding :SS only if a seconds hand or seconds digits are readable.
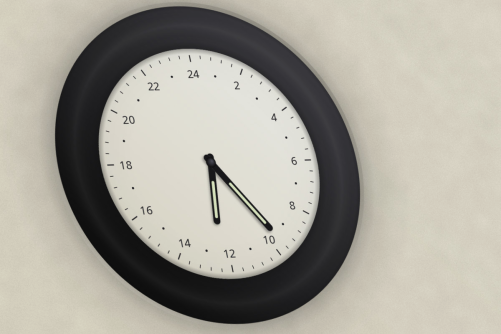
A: 12:24
